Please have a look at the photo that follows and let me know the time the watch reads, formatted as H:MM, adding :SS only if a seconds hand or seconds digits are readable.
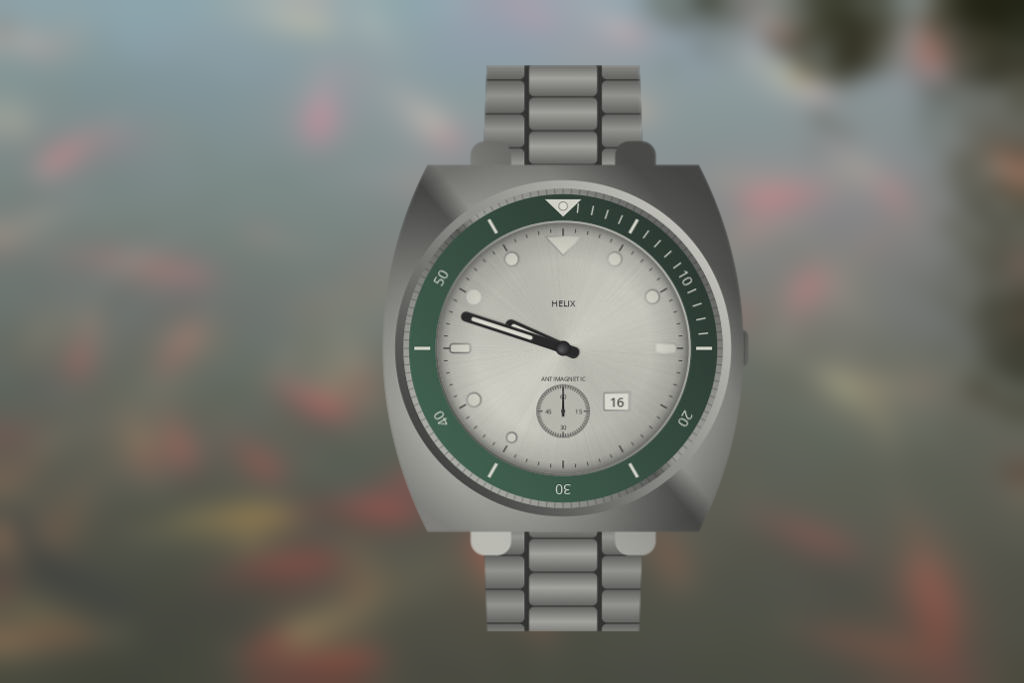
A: 9:48
